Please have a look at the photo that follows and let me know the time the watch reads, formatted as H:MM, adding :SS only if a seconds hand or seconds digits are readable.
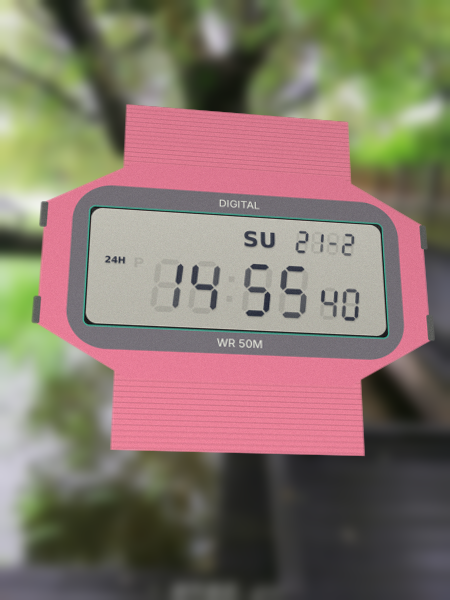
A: 14:55:40
